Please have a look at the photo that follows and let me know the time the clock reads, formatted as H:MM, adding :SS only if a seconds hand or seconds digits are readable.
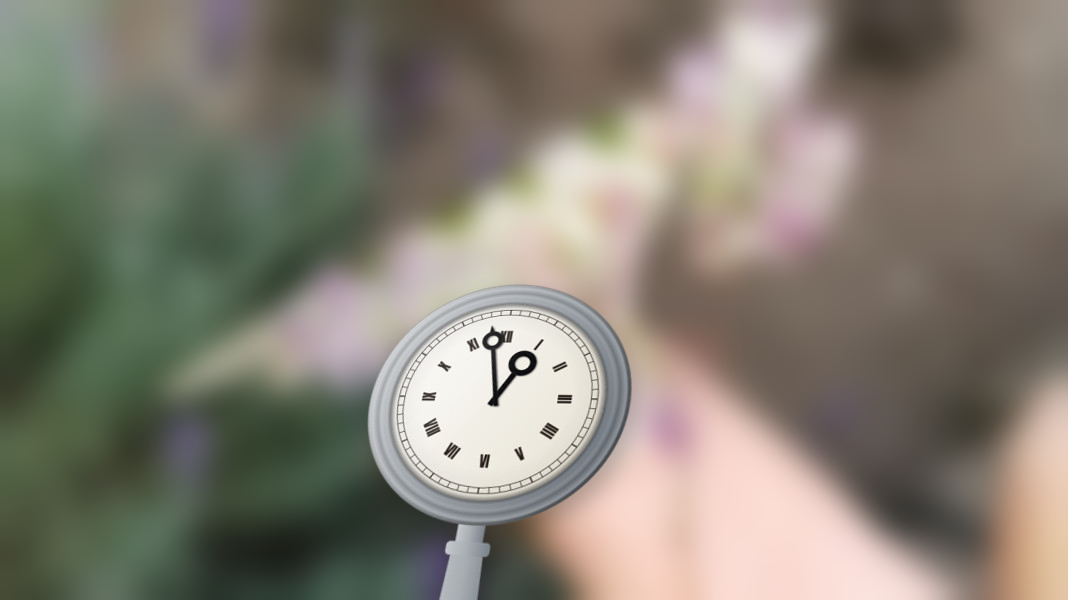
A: 12:58
